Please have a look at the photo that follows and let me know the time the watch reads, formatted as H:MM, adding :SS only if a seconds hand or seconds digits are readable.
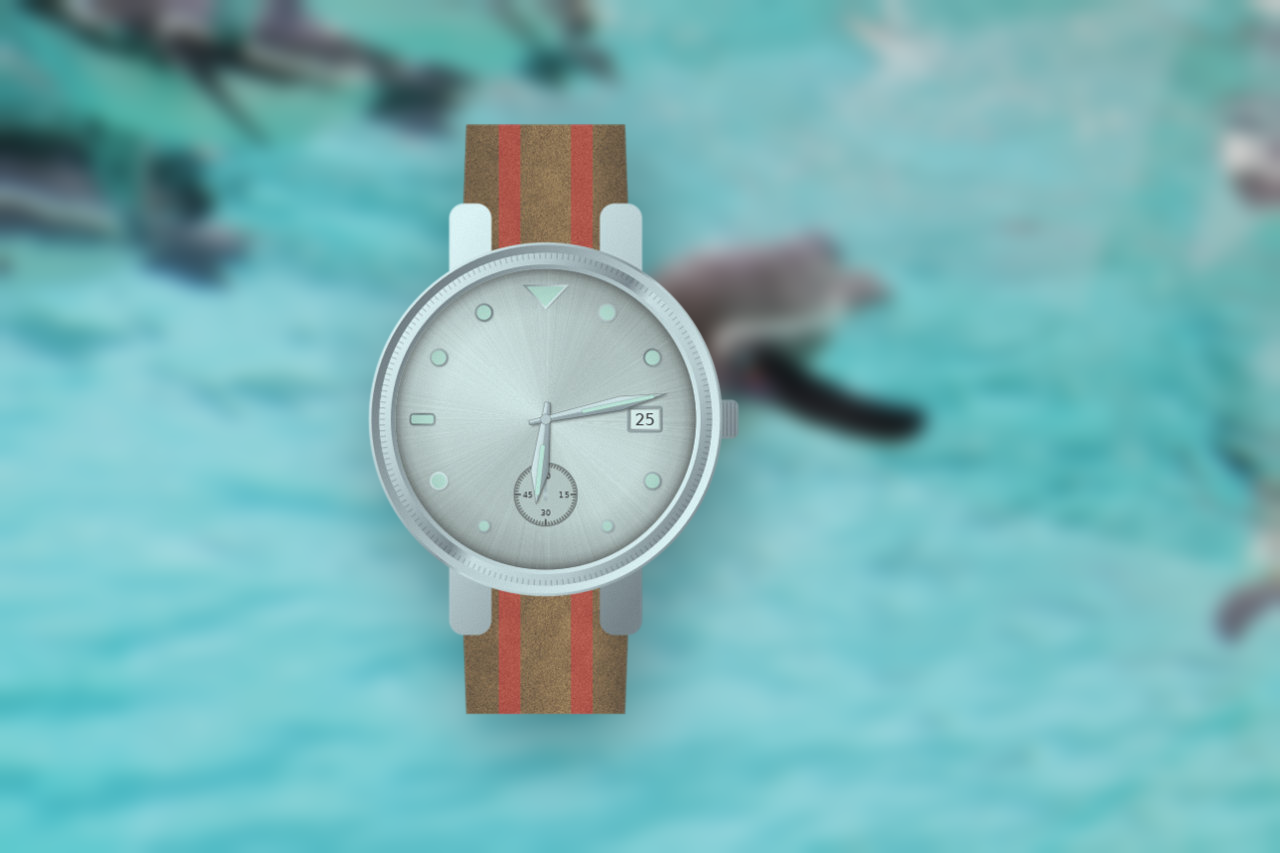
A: 6:13
